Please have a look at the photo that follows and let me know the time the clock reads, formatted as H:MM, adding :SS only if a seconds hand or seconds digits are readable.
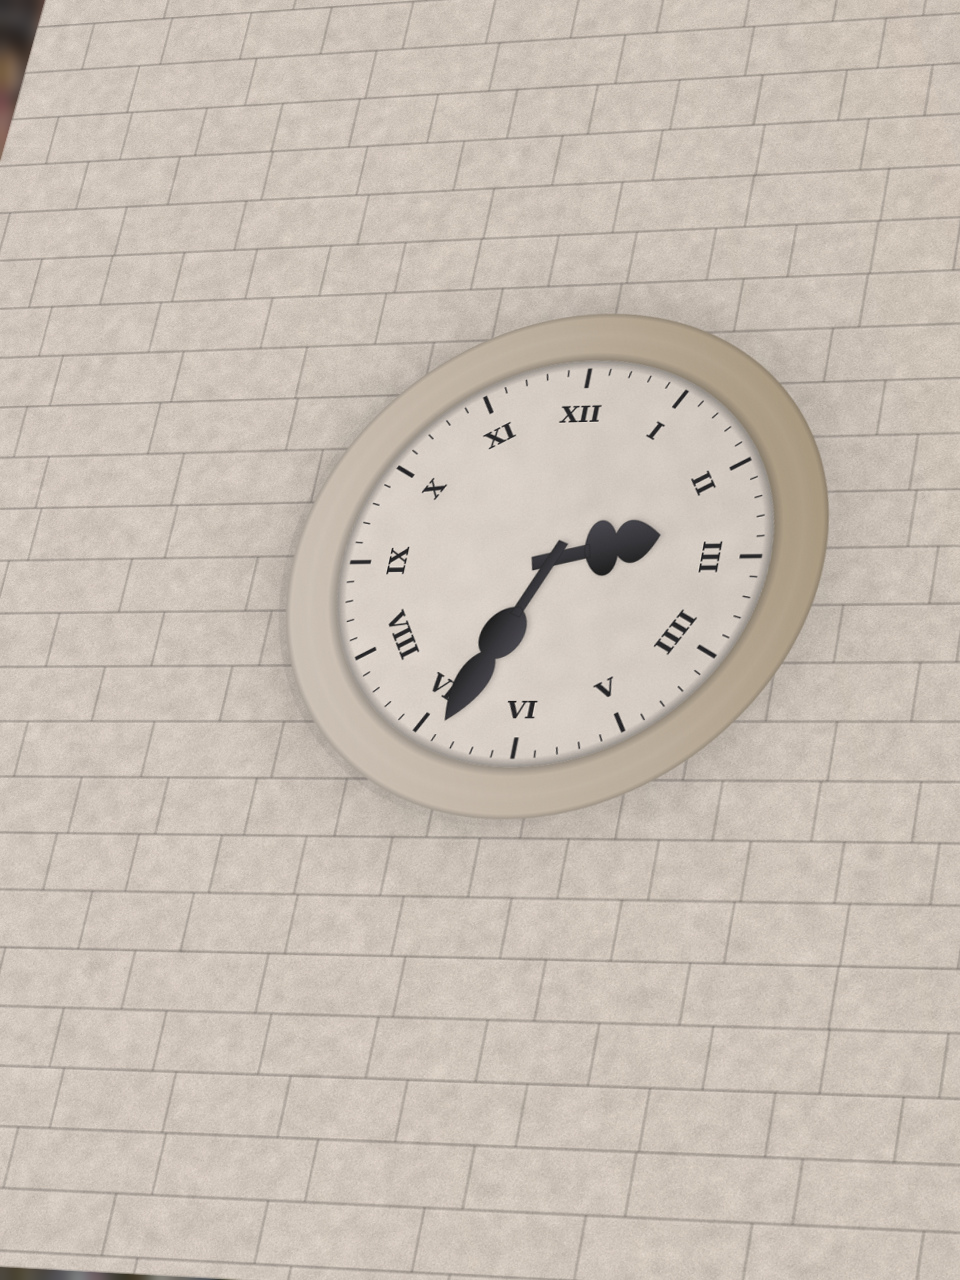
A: 2:34
